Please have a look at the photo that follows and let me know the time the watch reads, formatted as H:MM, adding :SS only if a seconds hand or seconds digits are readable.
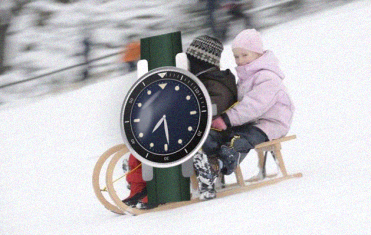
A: 7:29
